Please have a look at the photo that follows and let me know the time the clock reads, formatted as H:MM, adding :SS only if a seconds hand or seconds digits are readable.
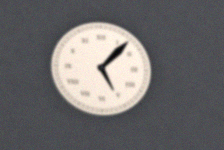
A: 5:07
